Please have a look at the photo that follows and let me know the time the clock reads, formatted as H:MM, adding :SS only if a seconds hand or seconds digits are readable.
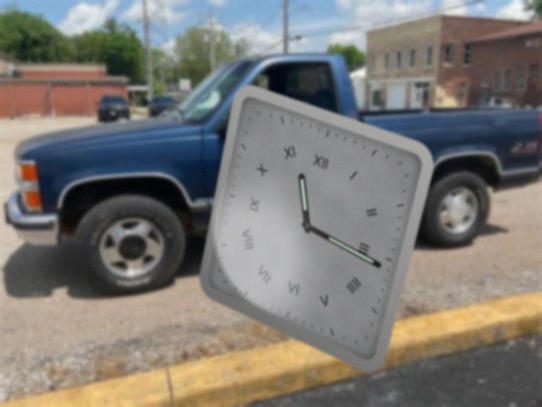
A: 11:16
